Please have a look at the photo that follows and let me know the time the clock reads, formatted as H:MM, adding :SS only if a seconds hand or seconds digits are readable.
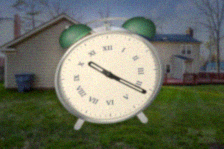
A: 10:21
